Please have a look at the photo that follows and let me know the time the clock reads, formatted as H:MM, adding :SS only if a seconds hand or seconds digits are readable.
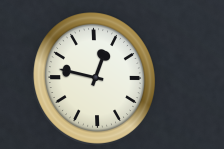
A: 12:47
